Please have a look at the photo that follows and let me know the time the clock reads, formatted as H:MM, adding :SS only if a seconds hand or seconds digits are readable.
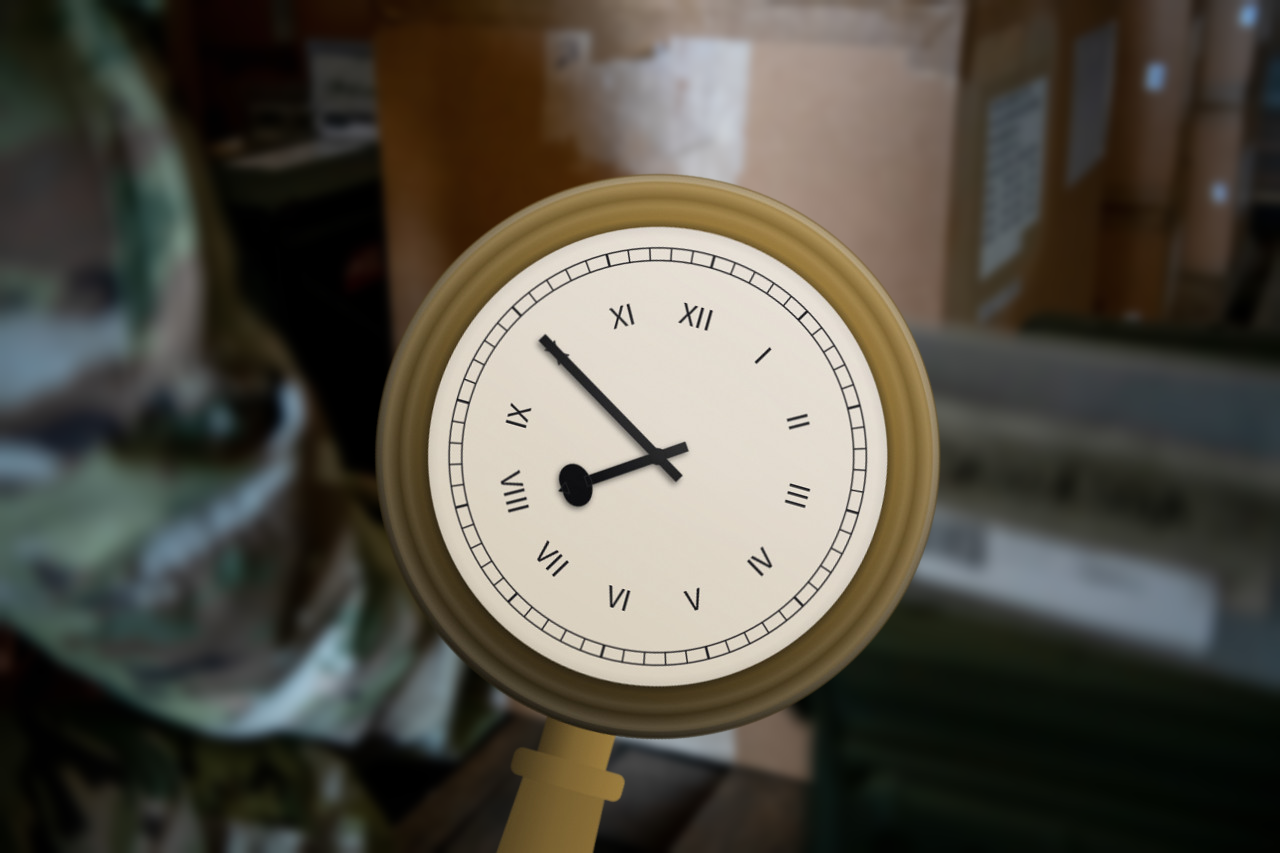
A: 7:50
